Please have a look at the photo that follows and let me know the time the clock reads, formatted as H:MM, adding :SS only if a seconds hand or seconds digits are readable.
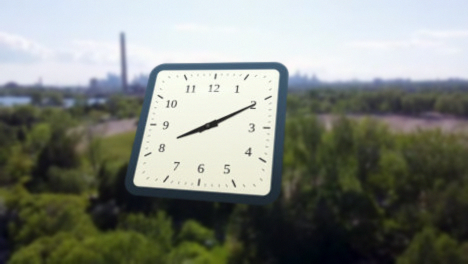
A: 8:10
